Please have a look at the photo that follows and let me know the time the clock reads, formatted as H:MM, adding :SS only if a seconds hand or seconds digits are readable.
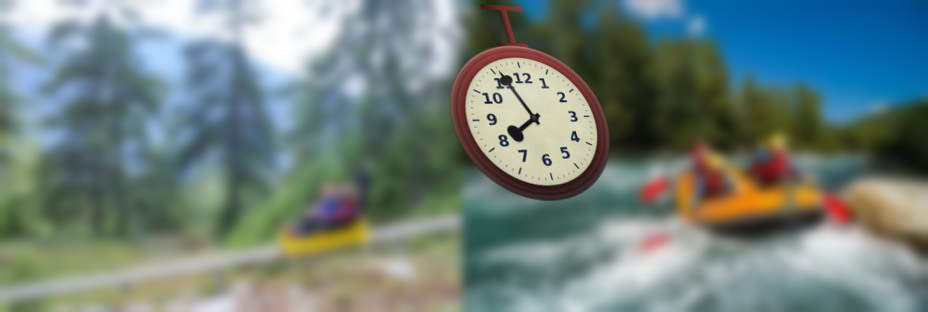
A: 7:56
